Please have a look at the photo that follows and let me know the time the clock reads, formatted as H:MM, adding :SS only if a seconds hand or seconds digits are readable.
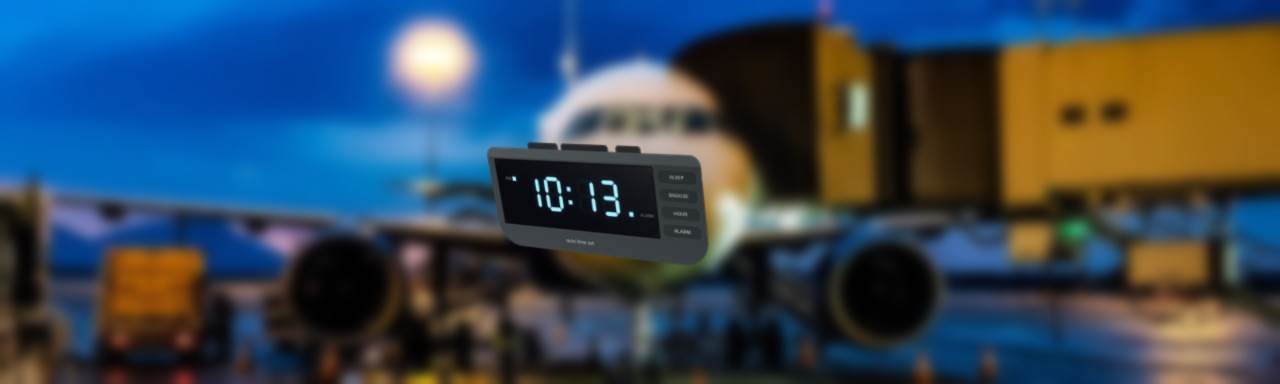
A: 10:13
